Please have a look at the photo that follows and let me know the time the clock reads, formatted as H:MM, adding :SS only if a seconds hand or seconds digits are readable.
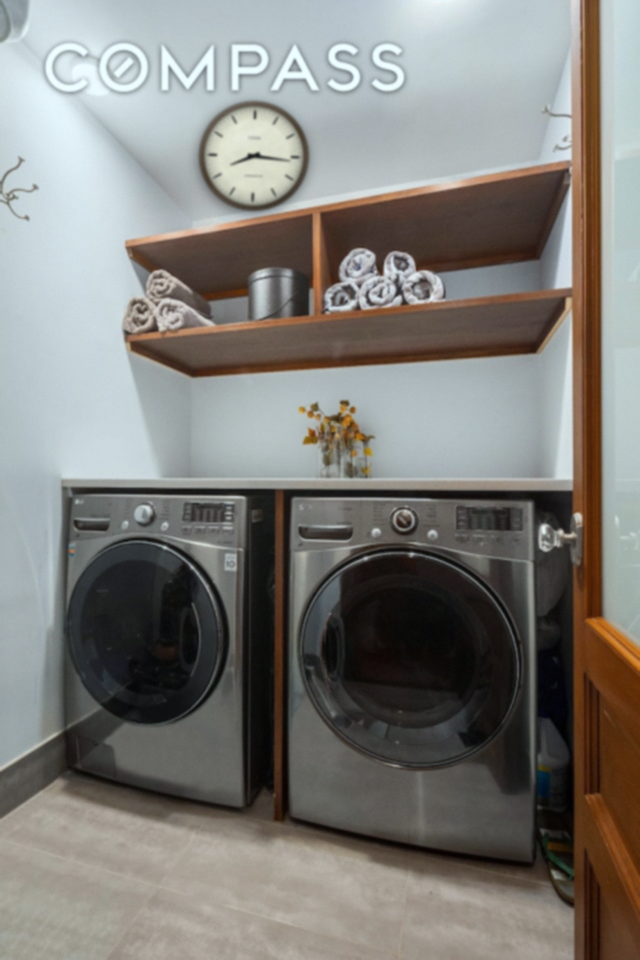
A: 8:16
